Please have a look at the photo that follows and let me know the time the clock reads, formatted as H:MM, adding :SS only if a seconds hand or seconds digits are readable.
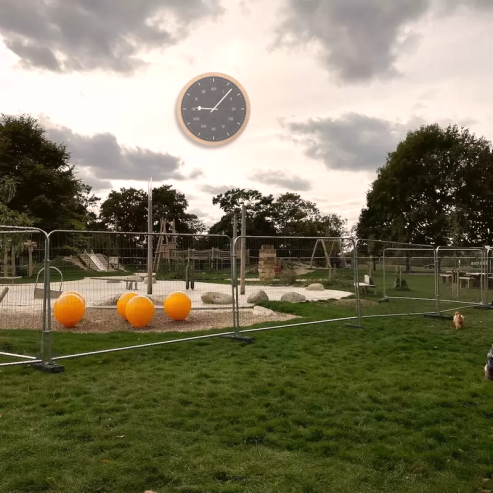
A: 9:07
